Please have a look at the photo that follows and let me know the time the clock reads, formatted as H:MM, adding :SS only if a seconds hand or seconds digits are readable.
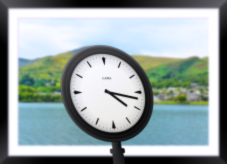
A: 4:17
